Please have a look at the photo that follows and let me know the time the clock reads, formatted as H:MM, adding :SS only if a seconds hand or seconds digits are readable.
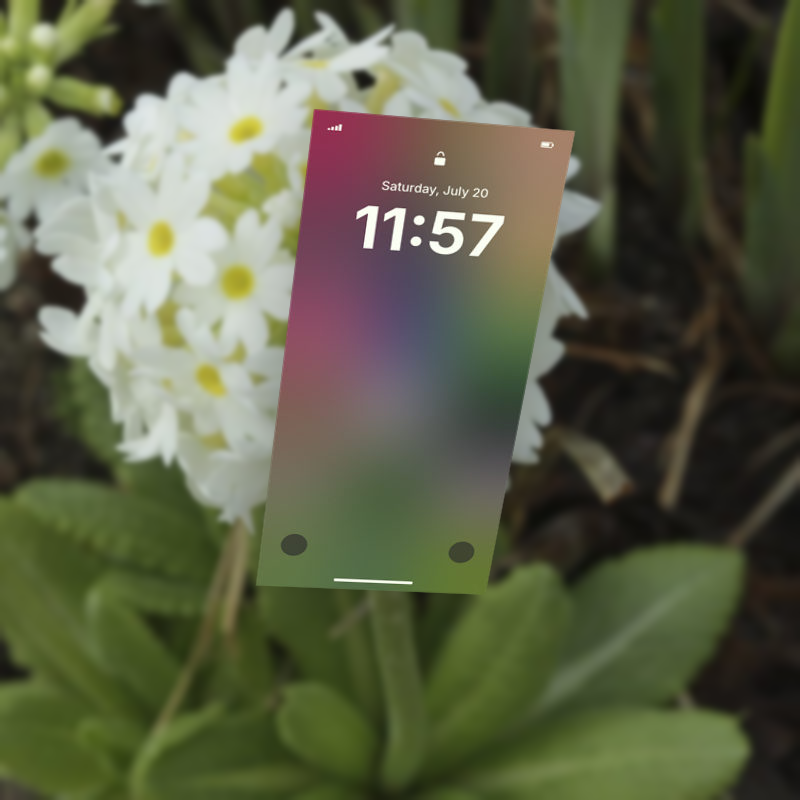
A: 11:57
